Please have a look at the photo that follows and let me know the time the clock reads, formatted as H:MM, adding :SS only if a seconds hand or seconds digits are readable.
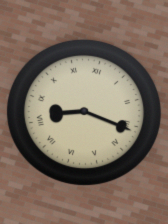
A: 8:16
